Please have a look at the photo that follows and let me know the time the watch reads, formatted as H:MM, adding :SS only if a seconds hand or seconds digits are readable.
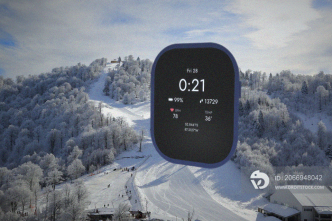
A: 0:21
